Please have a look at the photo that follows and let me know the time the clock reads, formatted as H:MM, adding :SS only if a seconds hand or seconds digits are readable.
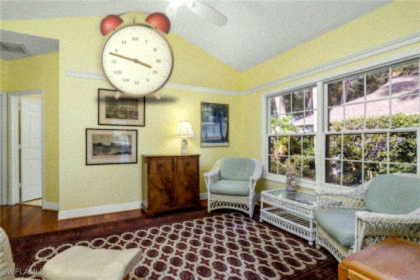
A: 3:48
